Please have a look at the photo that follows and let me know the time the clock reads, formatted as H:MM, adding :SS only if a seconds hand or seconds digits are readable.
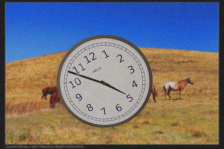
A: 4:53
